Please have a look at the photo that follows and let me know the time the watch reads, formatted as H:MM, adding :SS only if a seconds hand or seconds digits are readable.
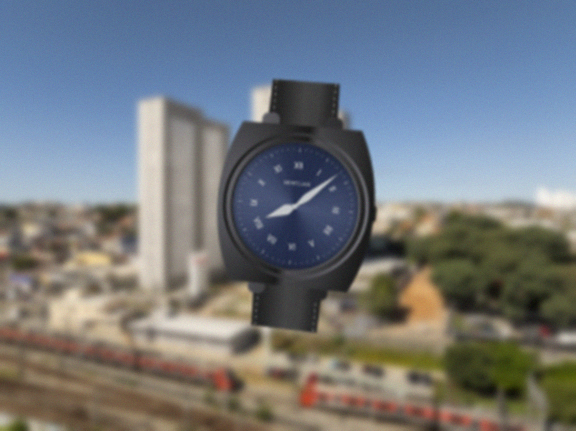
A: 8:08
